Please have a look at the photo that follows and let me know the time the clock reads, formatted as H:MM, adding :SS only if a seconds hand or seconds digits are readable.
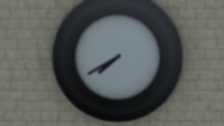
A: 7:40
